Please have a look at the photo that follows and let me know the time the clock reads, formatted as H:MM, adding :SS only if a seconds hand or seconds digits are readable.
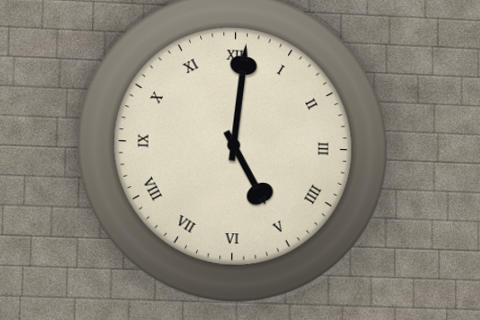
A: 5:01
